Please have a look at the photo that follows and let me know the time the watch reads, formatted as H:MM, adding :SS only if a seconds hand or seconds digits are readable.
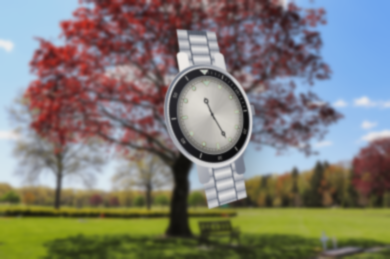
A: 11:26
